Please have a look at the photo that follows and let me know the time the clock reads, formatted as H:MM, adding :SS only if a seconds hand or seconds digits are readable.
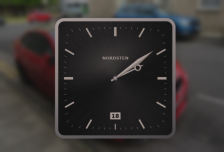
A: 2:09
